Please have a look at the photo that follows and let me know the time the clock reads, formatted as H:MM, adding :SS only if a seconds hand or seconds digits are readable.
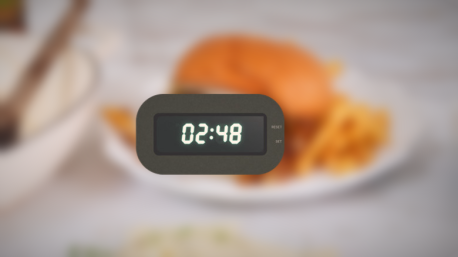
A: 2:48
